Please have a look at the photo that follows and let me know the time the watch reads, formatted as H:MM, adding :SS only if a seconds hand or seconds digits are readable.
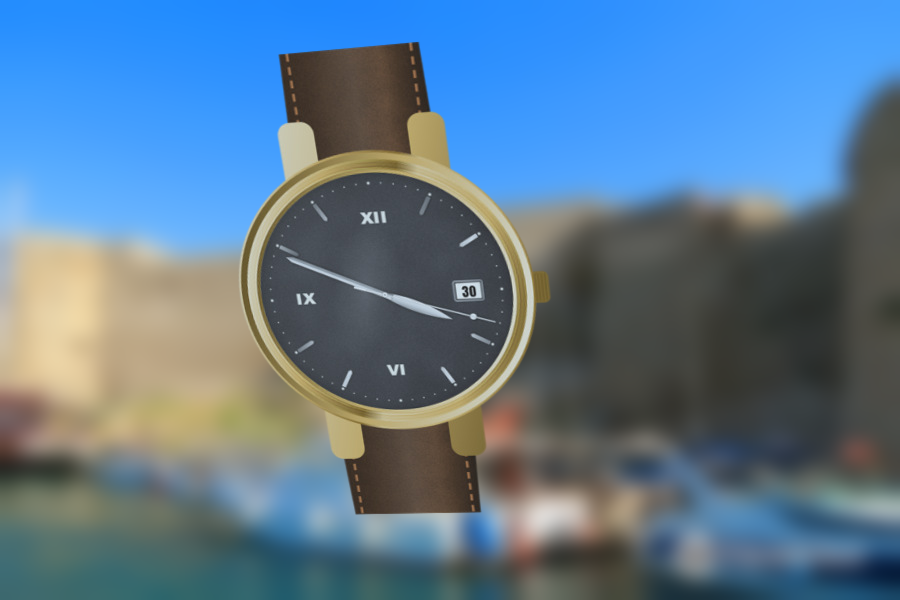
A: 3:49:18
